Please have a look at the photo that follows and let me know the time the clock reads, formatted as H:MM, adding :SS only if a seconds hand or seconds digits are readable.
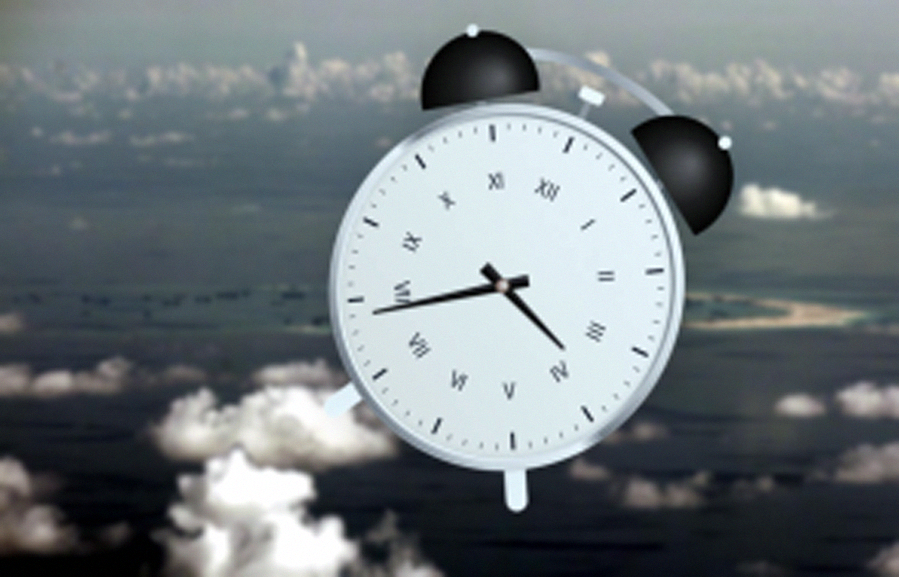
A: 3:39
